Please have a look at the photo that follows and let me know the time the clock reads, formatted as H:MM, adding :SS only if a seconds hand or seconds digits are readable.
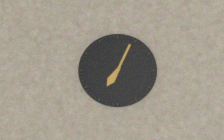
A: 7:04
